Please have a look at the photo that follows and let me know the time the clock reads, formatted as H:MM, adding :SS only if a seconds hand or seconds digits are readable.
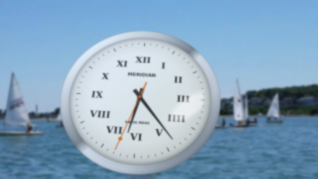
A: 6:23:33
